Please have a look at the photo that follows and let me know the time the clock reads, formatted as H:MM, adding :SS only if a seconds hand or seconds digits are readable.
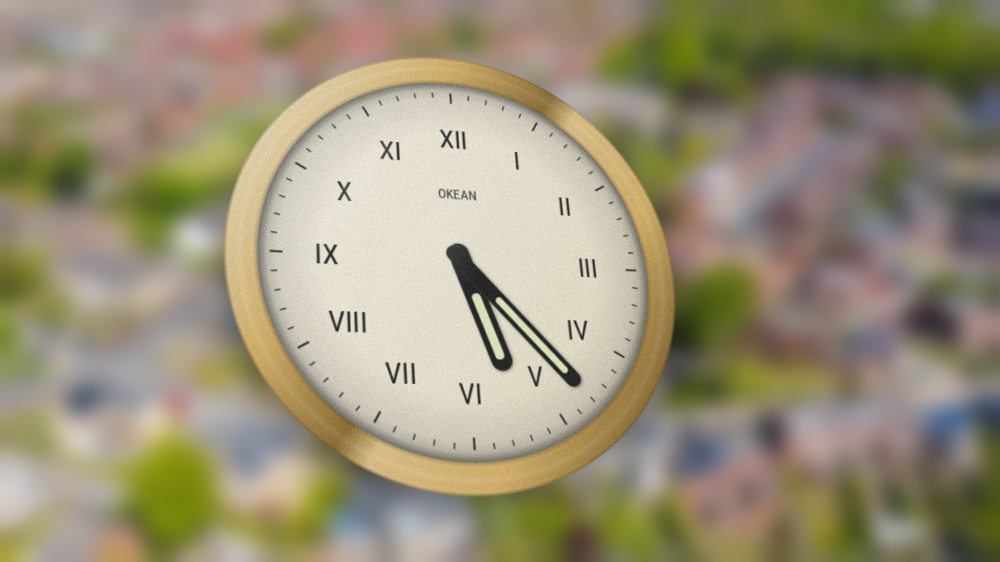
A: 5:23
